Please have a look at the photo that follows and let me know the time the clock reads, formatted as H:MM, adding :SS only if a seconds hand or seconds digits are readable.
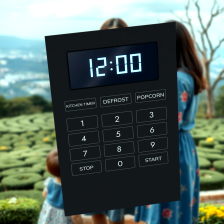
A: 12:00
